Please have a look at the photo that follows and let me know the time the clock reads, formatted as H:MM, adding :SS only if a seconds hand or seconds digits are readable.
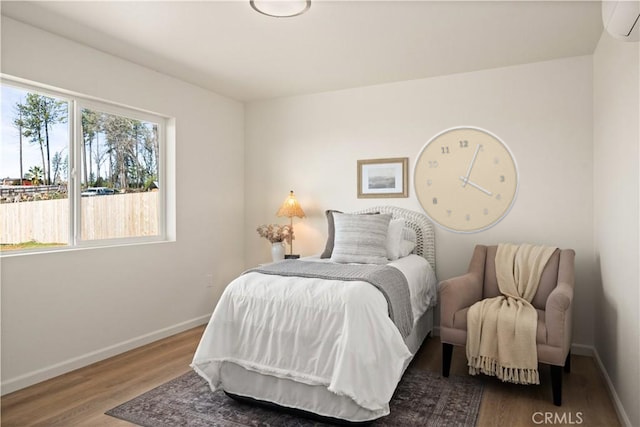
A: 4:04
